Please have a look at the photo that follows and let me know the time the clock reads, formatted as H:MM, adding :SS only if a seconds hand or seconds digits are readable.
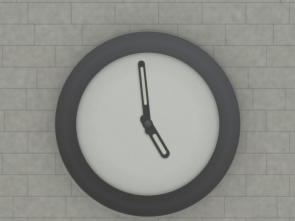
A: 4:59
